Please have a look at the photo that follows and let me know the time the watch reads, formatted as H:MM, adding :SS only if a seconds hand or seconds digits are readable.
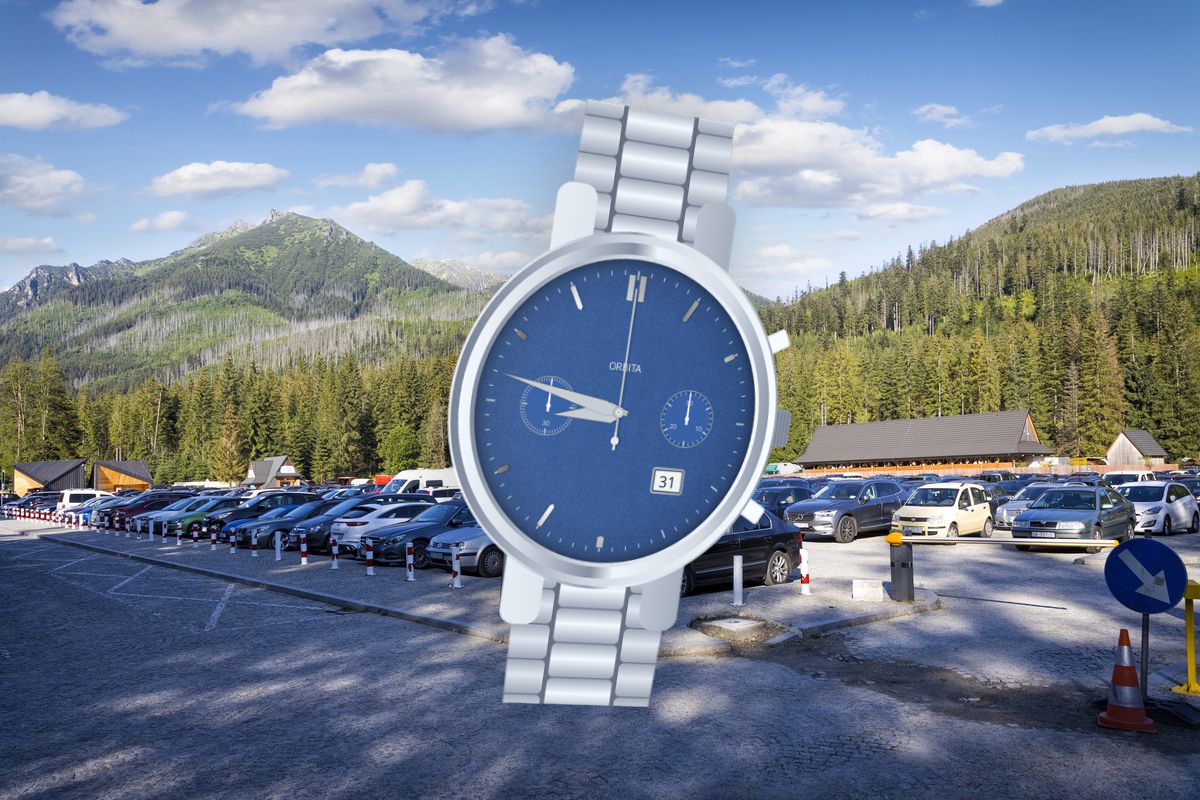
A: 8:47
